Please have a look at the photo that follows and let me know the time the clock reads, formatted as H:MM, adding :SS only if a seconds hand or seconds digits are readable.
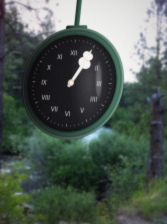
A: 1:05
